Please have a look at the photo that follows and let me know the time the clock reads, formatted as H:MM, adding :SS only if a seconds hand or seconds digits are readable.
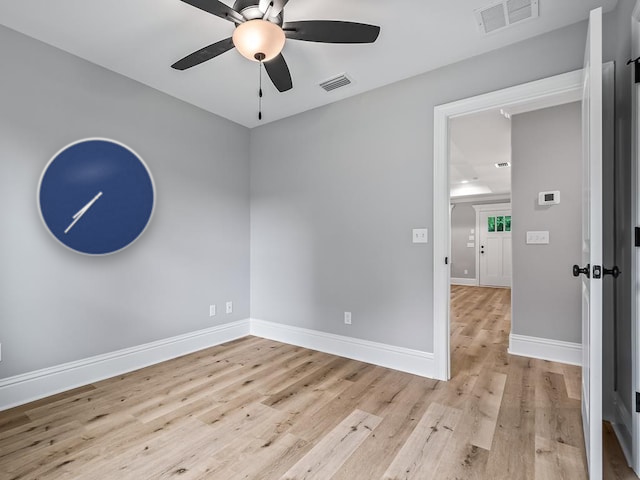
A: 7:37
